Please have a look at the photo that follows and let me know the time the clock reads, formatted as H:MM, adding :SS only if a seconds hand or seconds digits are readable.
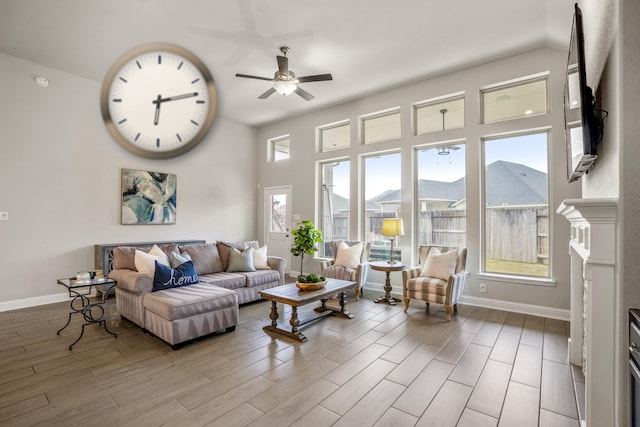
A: 6:13
